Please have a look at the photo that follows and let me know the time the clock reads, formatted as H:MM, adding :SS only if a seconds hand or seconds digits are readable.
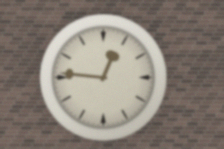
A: 12:46
